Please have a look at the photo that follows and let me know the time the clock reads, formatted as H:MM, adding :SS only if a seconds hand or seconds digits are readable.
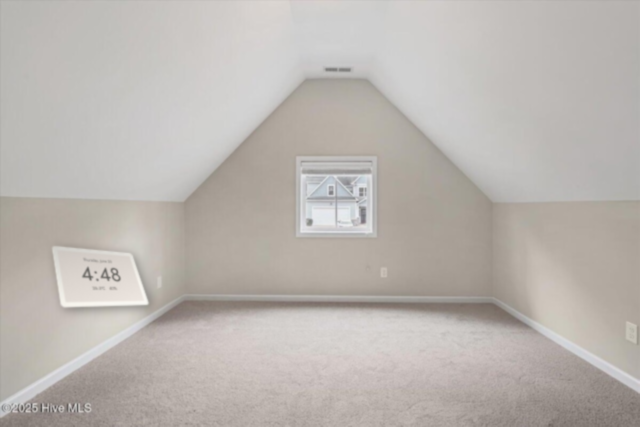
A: 4:48
